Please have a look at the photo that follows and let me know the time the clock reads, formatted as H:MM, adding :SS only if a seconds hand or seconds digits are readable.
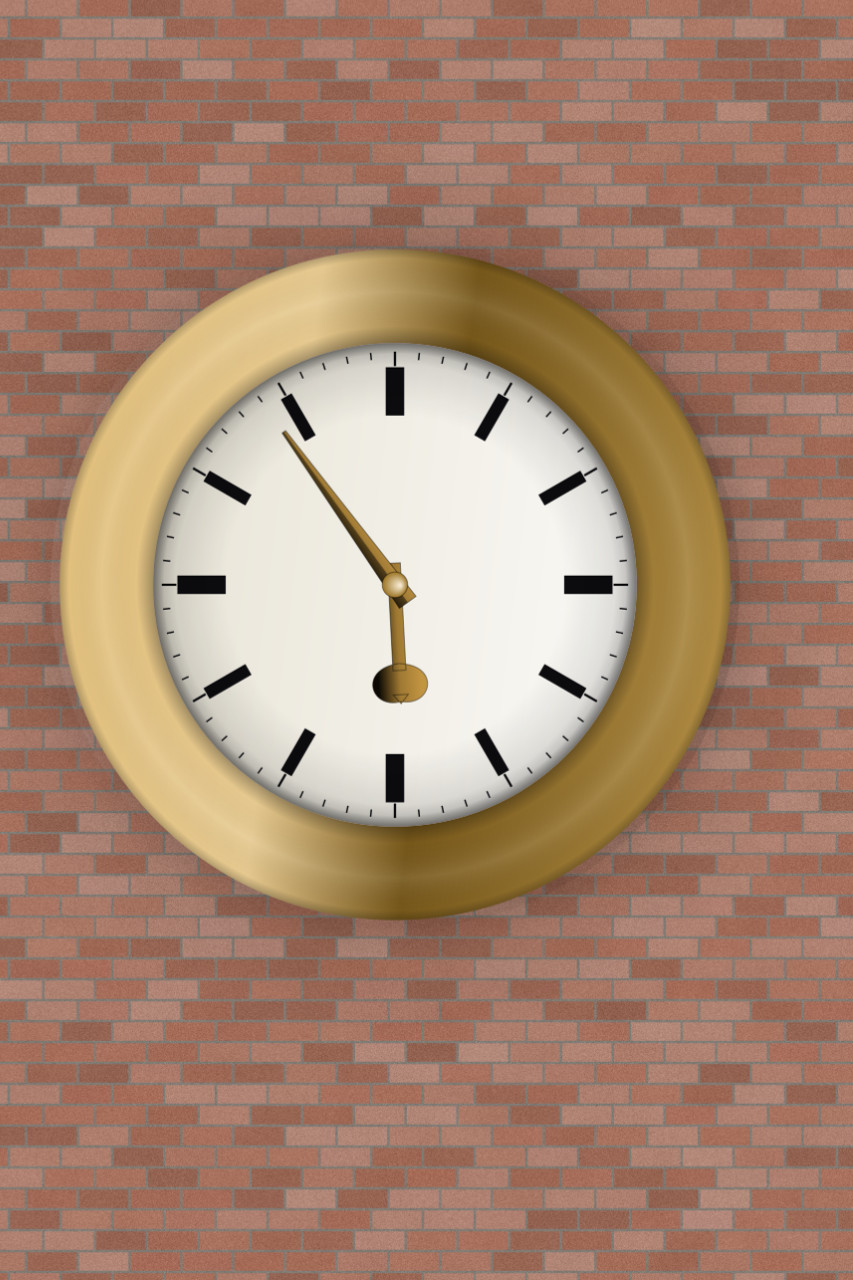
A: 5:54
